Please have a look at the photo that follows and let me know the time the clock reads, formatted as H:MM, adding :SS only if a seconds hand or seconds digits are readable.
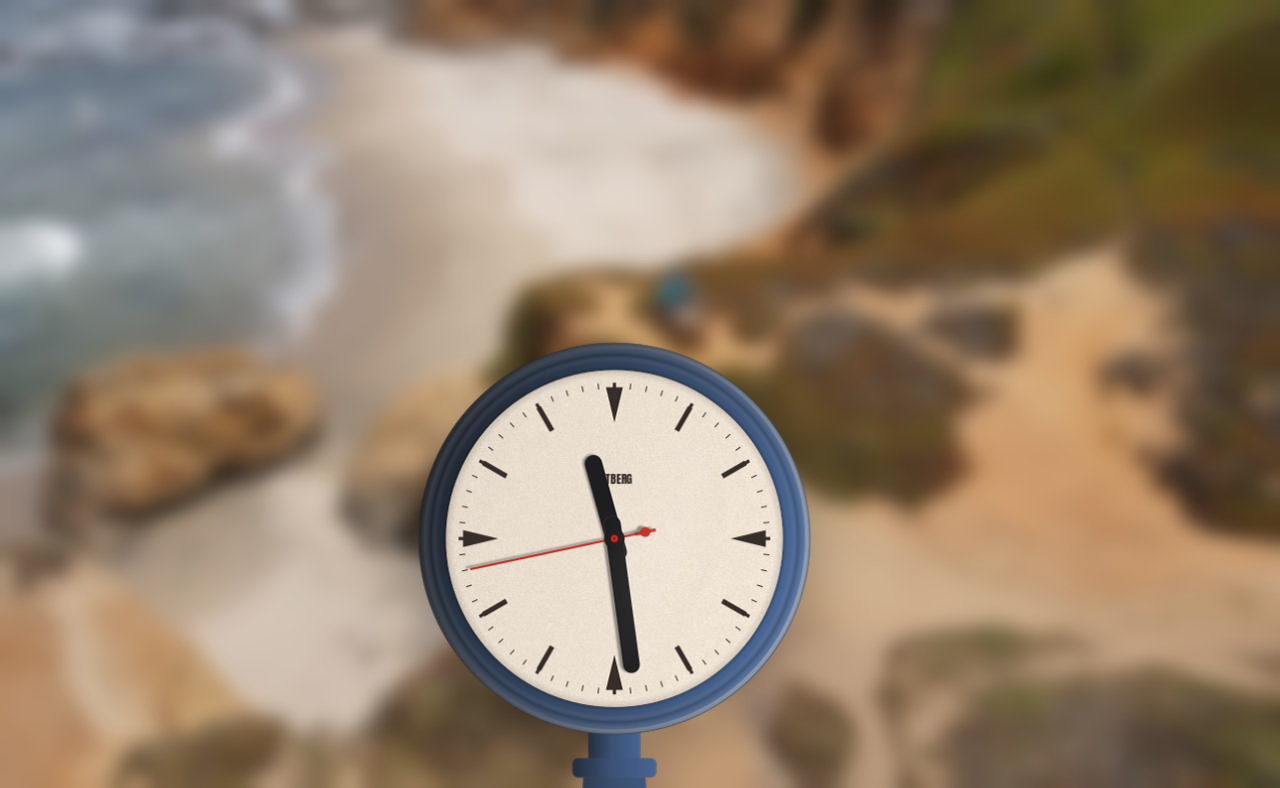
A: 11:28:43
